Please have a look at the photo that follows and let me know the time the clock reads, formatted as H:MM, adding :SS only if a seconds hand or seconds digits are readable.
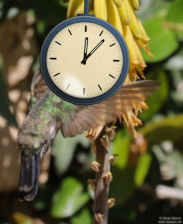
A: 12:07
